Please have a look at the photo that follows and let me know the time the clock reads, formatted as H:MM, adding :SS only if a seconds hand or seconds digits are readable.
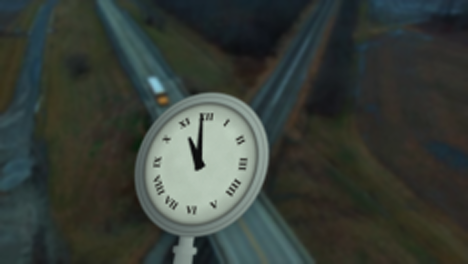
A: 10:59
